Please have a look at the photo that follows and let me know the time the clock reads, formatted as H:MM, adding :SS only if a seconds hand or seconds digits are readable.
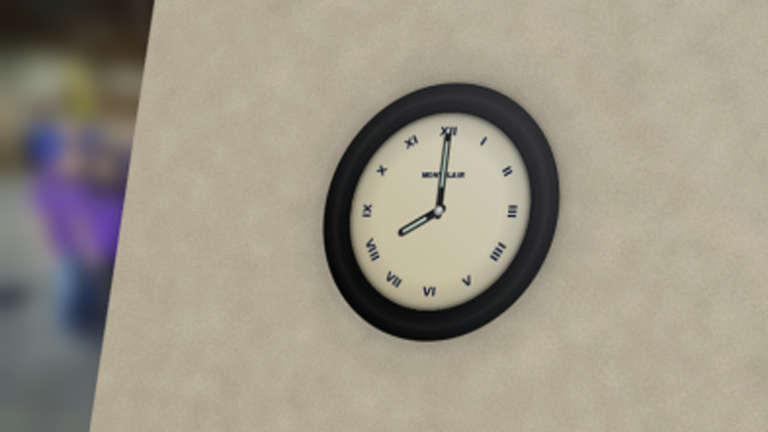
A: 8:00
